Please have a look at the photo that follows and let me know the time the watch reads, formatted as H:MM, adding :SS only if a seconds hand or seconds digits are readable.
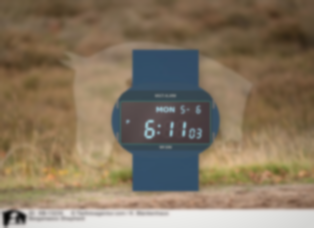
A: 6:11
